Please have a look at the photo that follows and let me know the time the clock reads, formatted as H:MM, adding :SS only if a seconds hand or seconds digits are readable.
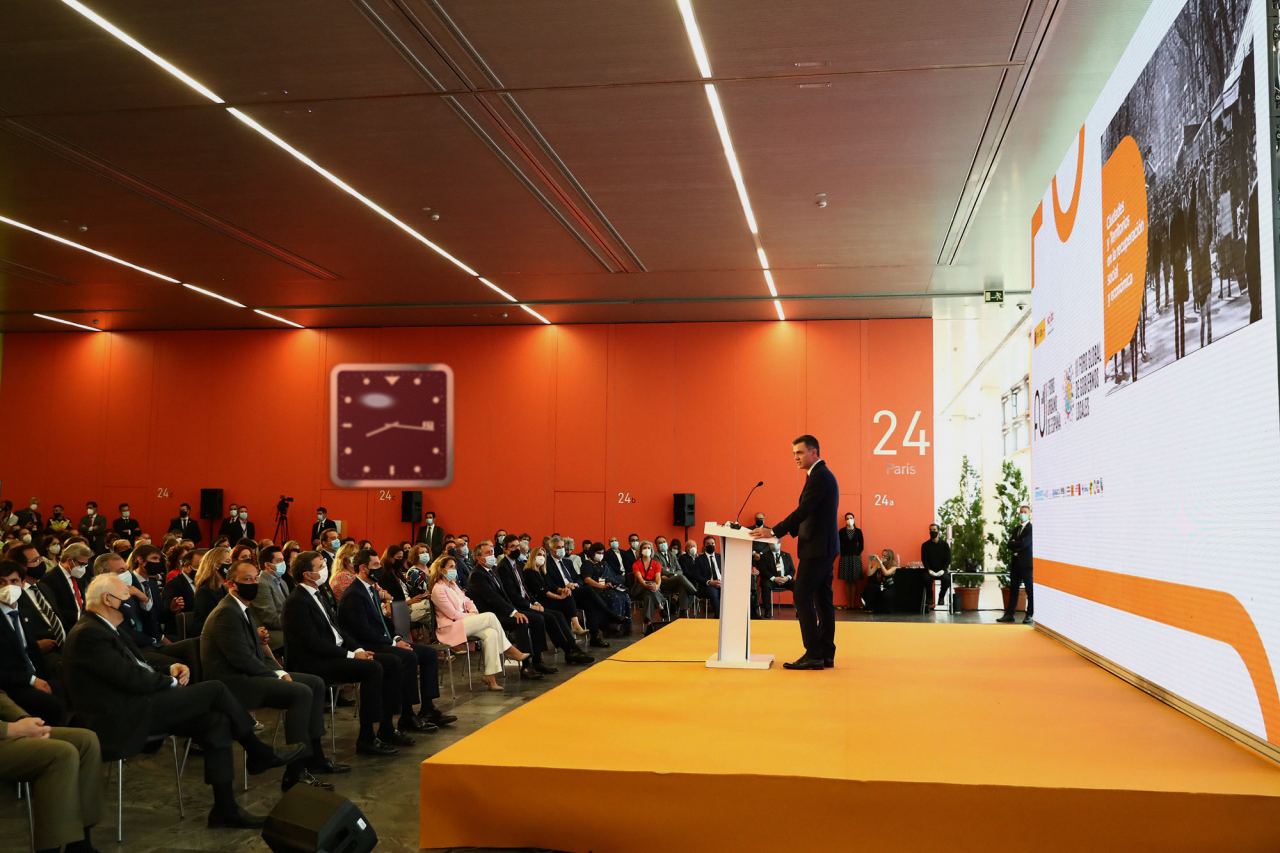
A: 8:16
